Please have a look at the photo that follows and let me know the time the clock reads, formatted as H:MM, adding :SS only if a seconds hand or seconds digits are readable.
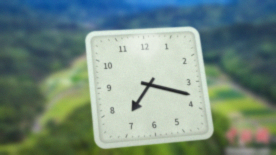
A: 7:18
